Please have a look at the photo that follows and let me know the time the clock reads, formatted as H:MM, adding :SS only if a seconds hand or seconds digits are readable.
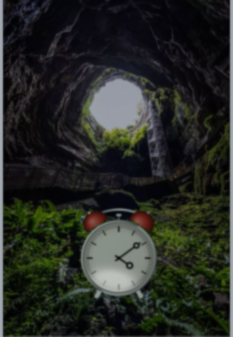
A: 4:09
